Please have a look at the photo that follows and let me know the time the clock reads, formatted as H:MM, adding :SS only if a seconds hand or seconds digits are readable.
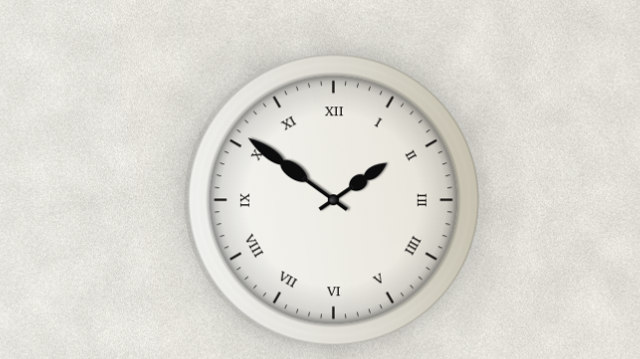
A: 1:51
